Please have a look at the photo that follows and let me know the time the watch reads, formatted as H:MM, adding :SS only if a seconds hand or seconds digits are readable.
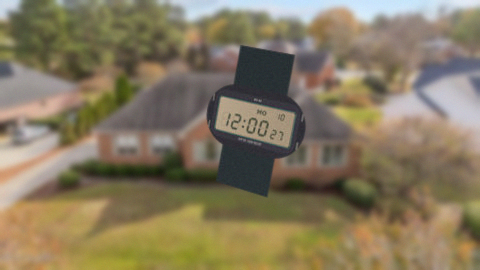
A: 12:00:27
